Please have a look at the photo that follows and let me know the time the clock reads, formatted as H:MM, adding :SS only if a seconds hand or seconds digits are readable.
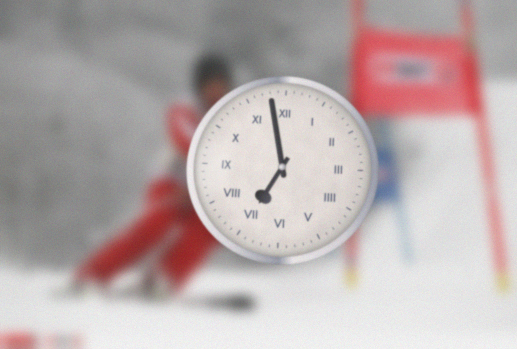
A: 6:58
